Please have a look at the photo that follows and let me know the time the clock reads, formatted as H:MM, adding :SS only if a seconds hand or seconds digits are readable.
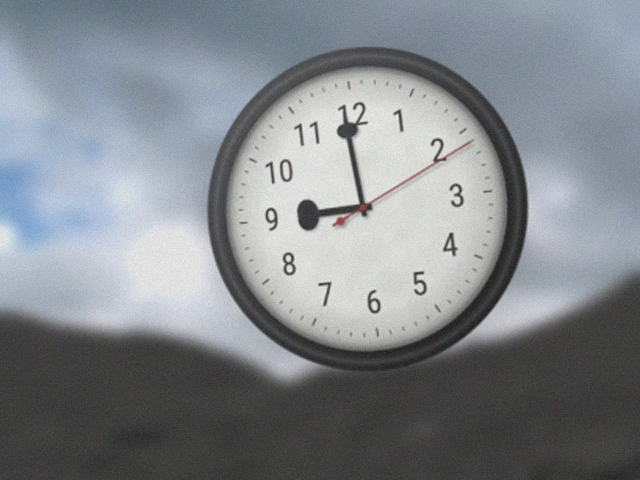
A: 8:59:11
